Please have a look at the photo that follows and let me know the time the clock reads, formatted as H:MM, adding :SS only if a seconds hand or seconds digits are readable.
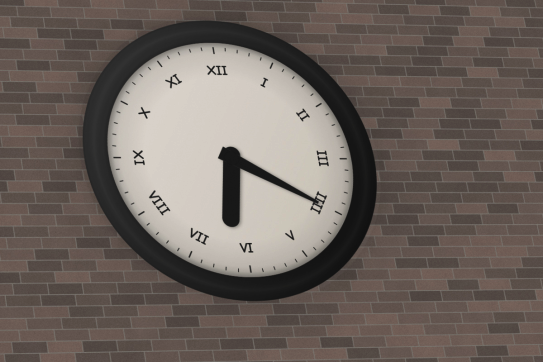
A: 6:20
